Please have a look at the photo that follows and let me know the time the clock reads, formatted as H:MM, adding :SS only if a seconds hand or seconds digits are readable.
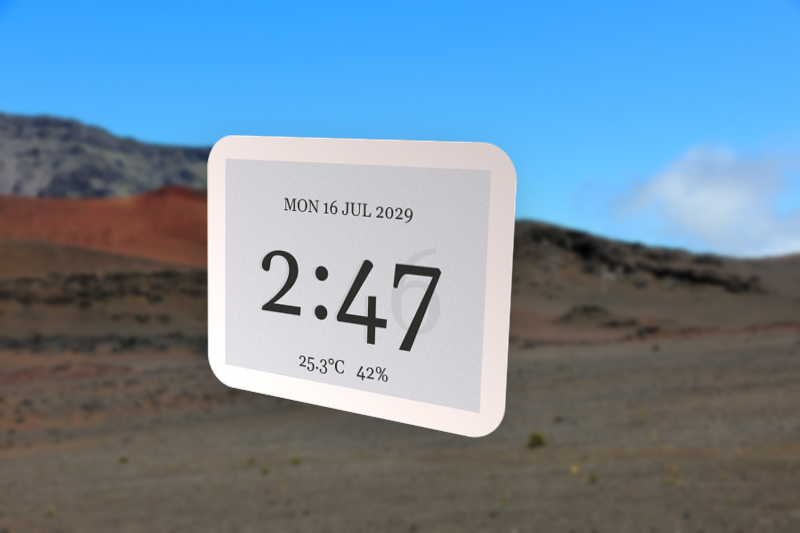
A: 2:47
